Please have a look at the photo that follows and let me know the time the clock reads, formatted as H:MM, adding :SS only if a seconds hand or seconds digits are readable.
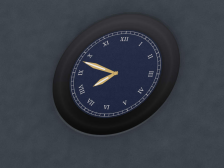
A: 7:48
